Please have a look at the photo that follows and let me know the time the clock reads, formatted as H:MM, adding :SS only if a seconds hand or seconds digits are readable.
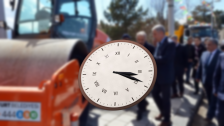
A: 3:19
